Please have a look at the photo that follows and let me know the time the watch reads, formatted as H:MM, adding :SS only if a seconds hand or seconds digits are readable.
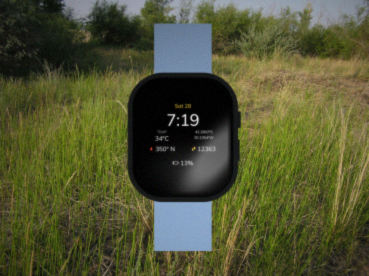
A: 7:19
